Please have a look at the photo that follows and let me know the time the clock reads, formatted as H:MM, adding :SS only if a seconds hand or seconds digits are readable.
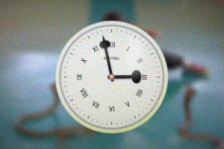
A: 2:58
